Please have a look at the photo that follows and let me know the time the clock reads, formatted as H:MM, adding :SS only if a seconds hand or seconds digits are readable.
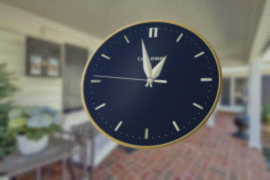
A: 12:57:46
